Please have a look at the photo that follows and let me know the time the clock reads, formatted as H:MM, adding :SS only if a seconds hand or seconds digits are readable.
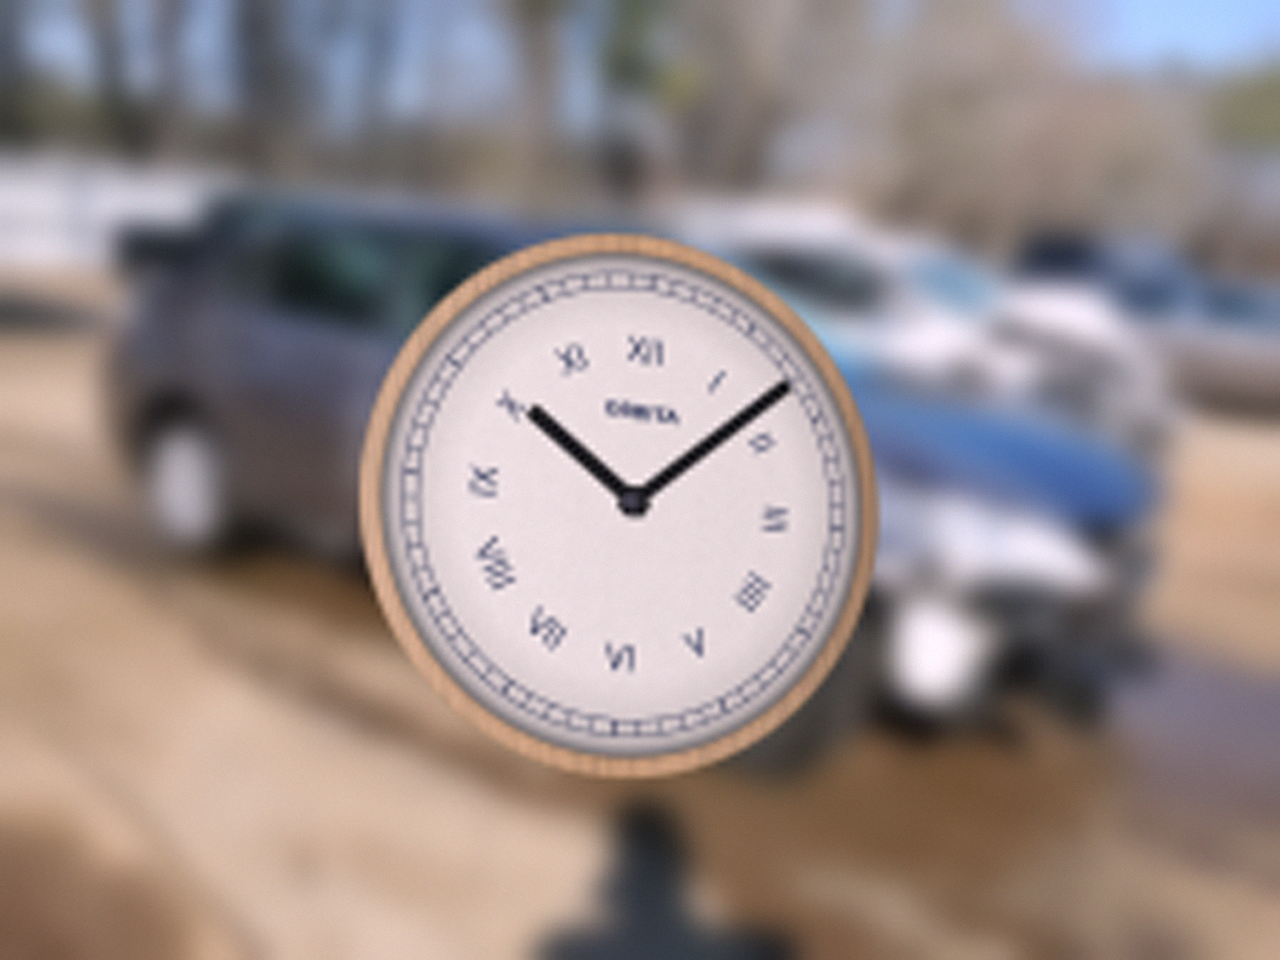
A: 10:08
